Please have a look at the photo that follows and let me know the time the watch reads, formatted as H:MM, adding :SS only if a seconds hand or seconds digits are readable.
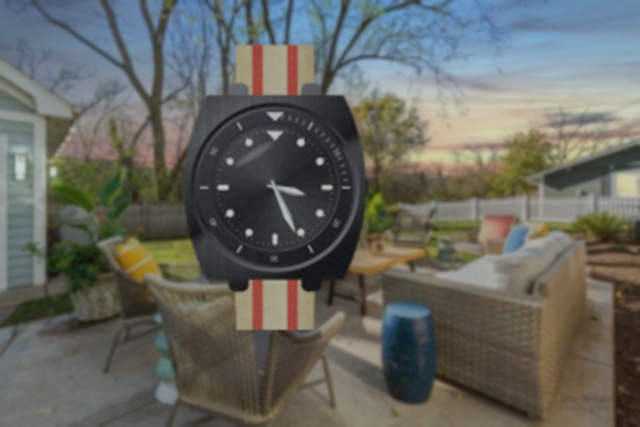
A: 3:26
